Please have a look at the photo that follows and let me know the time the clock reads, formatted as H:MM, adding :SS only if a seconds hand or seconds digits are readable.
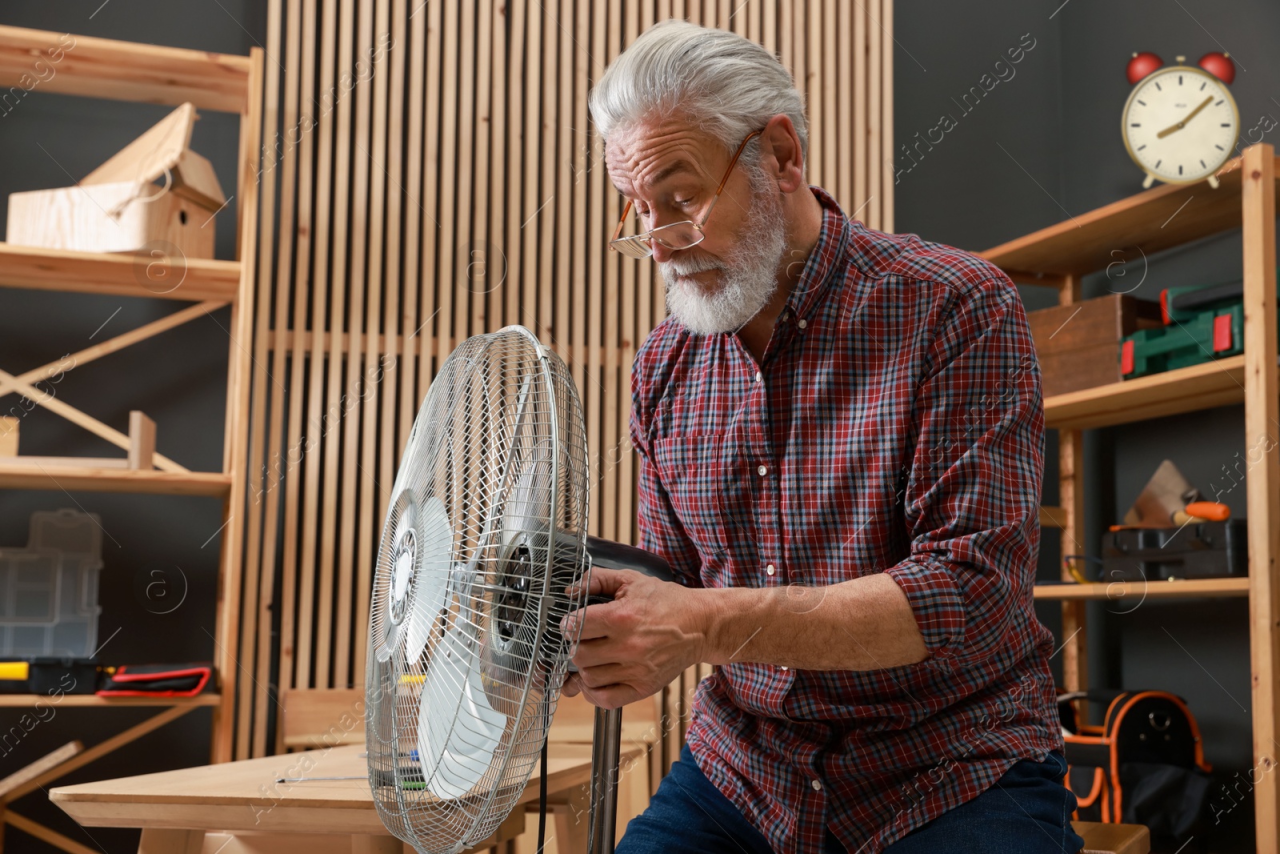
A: 8:08
